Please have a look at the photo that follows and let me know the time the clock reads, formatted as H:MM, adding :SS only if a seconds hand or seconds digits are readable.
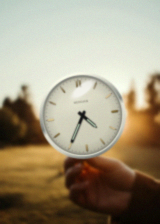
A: 4:35
